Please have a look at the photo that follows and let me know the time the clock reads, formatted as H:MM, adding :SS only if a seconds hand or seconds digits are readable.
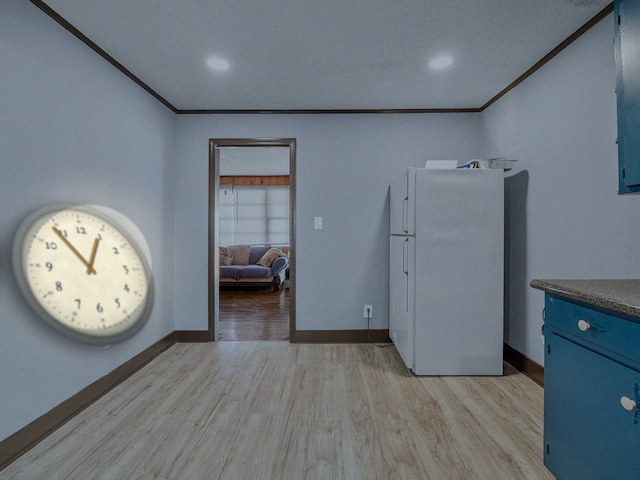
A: 12:54
